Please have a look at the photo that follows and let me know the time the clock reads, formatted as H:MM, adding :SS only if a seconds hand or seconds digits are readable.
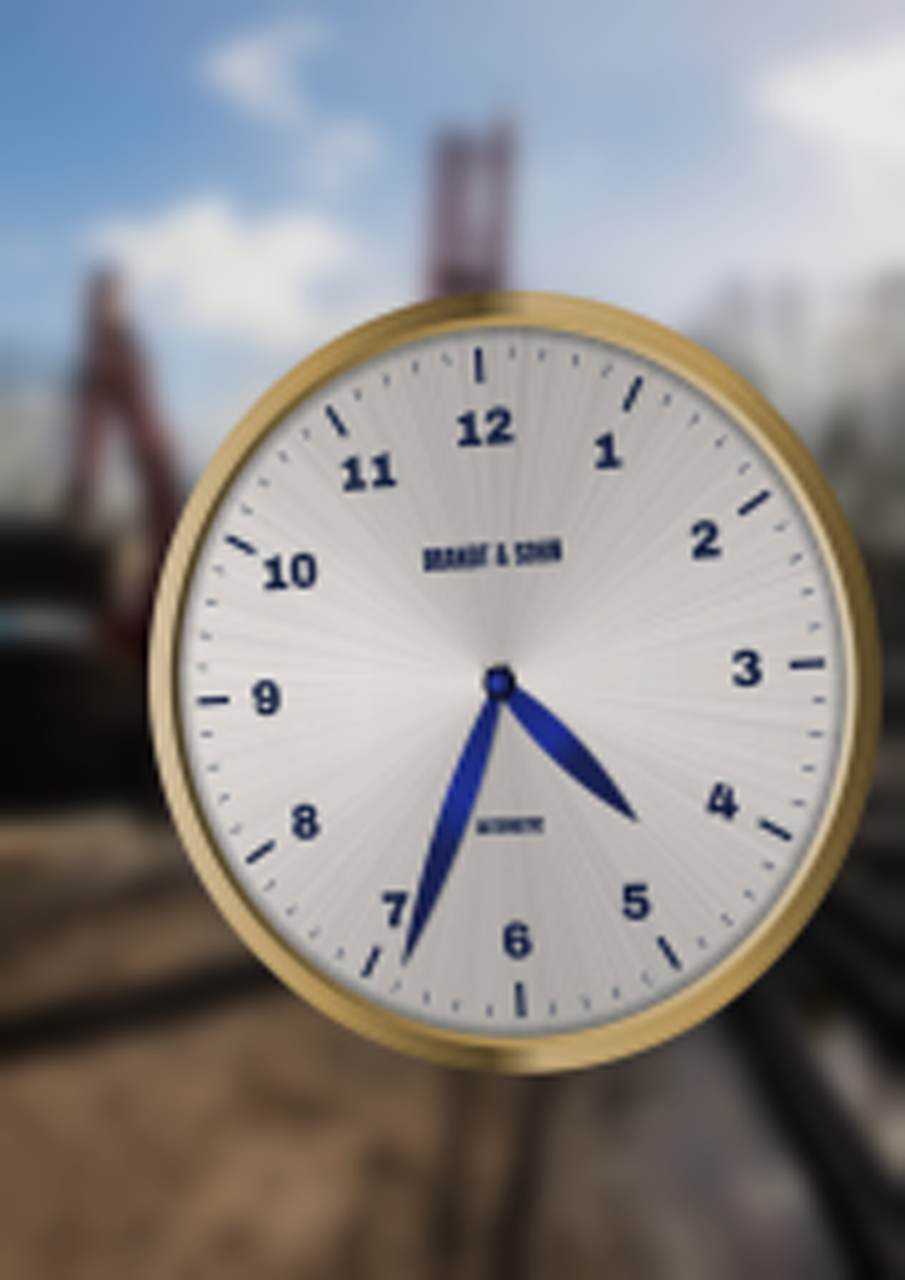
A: 4:34
